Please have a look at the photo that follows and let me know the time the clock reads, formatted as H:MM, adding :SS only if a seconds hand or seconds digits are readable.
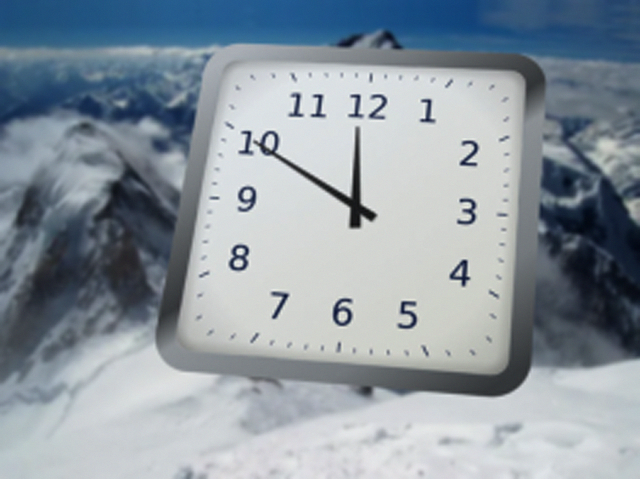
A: 11:50
